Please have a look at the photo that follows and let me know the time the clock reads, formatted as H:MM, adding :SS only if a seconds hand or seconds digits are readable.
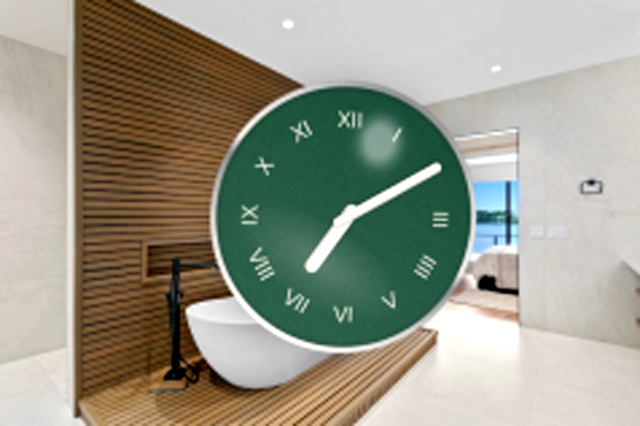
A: 7:10
